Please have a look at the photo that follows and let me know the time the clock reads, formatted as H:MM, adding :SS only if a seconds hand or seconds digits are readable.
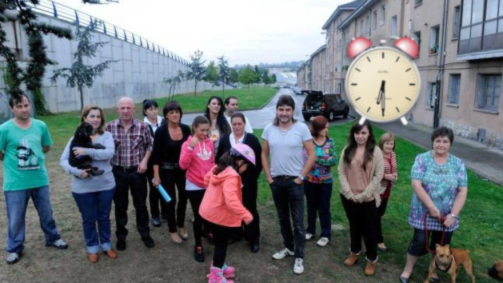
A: 6:30
